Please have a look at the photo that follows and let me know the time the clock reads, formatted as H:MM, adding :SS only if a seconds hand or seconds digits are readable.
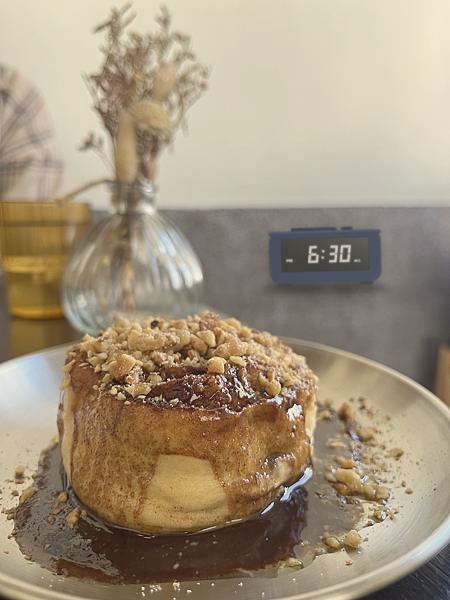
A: 6:30
